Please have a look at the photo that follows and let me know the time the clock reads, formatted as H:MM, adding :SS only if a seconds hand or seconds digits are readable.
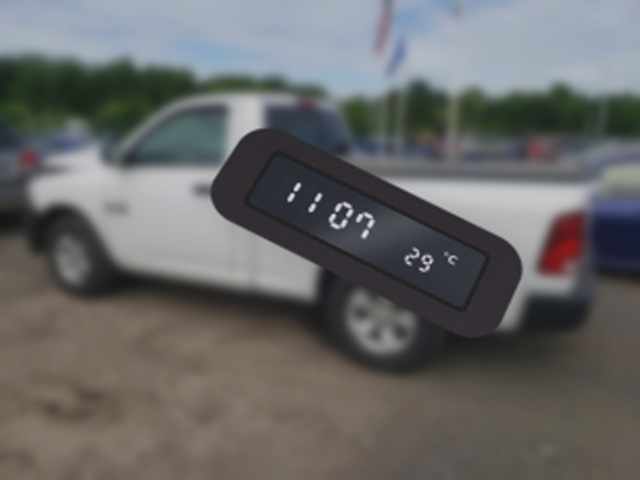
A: 11:07
